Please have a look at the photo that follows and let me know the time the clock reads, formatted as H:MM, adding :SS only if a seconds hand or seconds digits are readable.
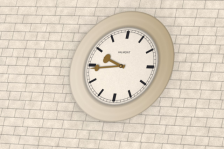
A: 9:44
